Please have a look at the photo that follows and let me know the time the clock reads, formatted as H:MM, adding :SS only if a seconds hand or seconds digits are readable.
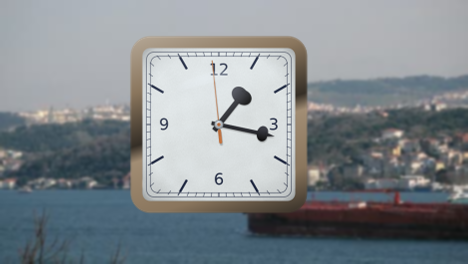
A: 1:16:59
